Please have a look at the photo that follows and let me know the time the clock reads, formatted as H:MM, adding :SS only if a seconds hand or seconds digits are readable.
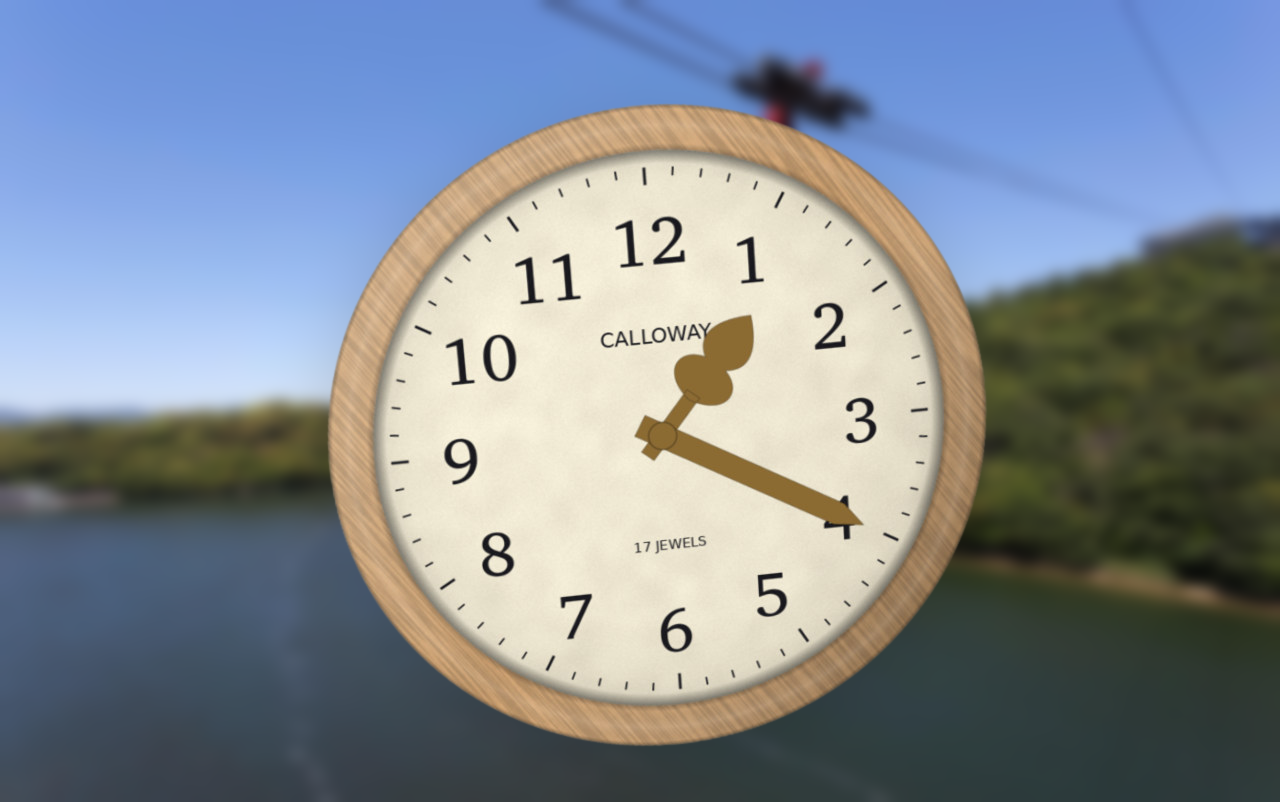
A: 1:20
